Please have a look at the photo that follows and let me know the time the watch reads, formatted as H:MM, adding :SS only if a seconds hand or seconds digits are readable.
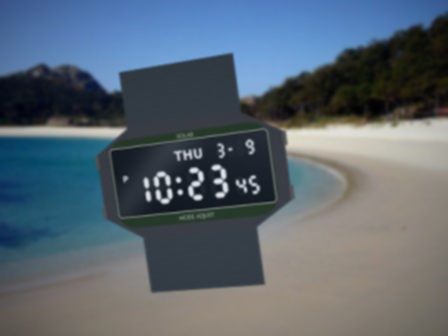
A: 10:23:45
